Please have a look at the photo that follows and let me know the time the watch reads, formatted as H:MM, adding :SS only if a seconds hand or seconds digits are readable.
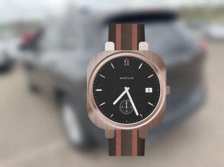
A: 7:26
